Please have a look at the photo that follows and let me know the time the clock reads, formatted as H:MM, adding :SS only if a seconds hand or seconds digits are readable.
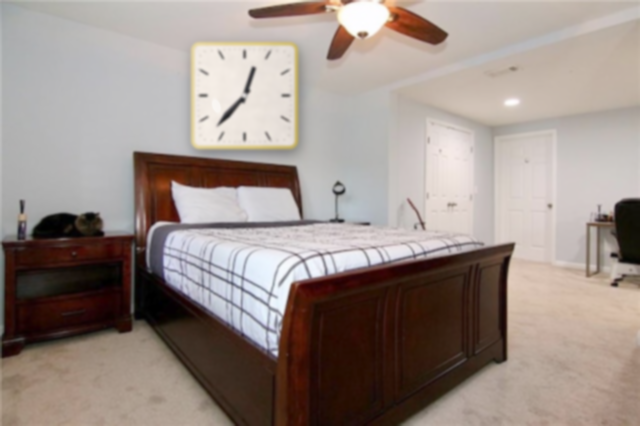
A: 12:37
